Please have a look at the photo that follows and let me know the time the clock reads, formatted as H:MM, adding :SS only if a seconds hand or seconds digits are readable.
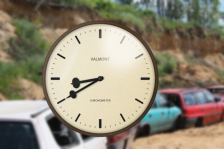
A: 8:40
